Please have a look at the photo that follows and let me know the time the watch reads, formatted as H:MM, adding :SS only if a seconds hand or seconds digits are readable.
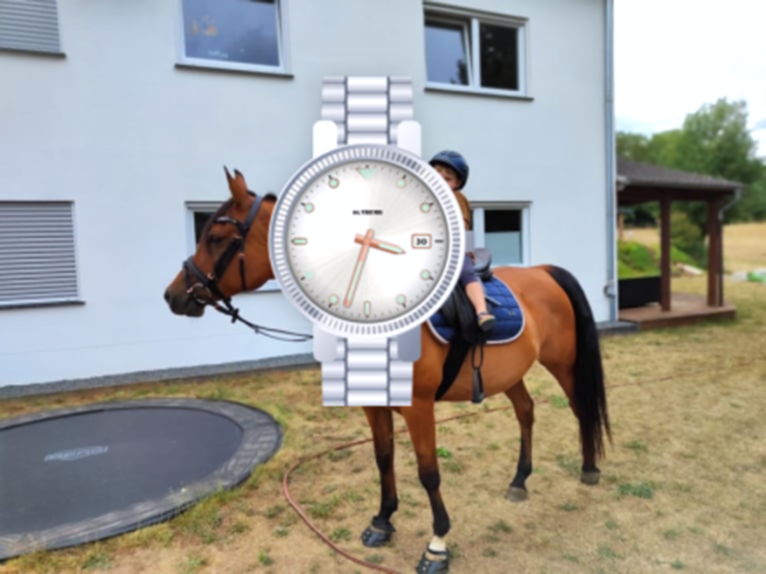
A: 3:33
